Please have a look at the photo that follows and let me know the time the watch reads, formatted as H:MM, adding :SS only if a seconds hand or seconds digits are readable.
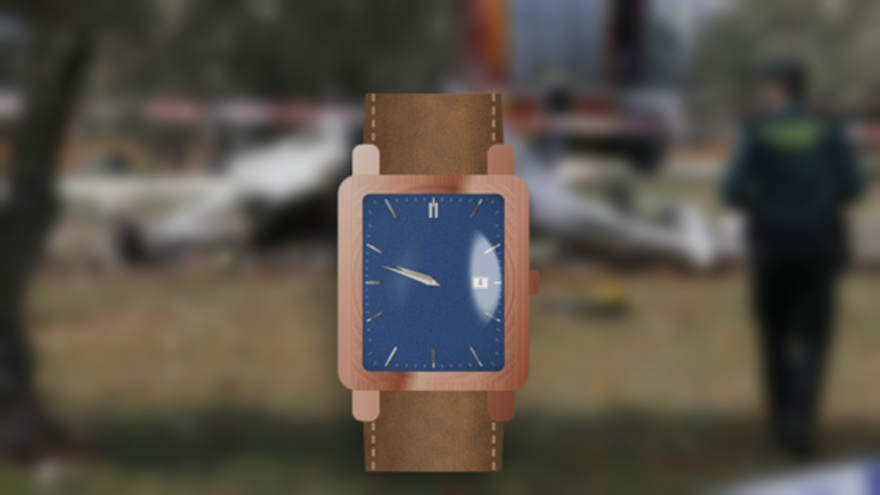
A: 9:48
